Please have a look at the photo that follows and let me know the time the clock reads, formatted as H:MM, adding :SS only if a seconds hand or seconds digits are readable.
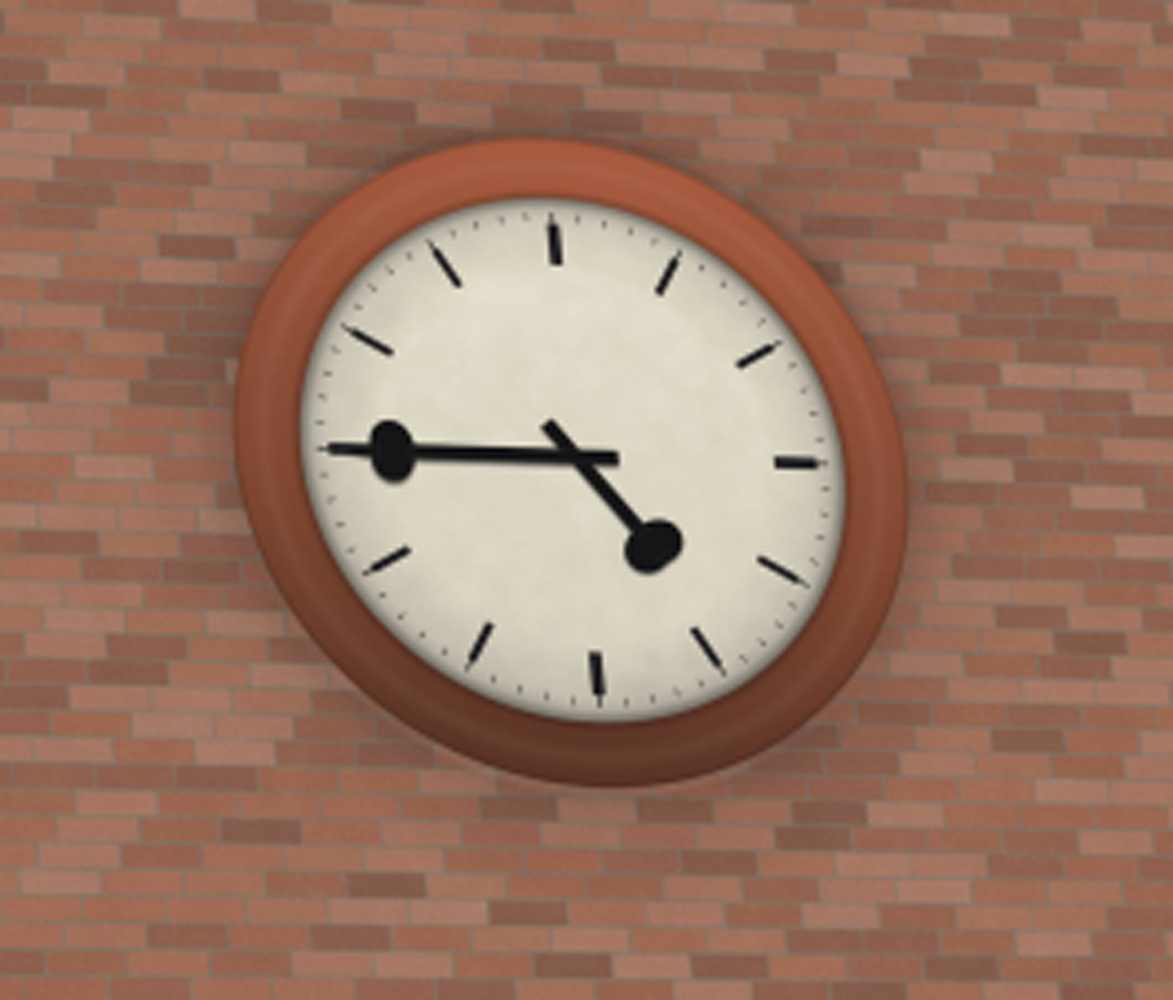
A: 4:45
